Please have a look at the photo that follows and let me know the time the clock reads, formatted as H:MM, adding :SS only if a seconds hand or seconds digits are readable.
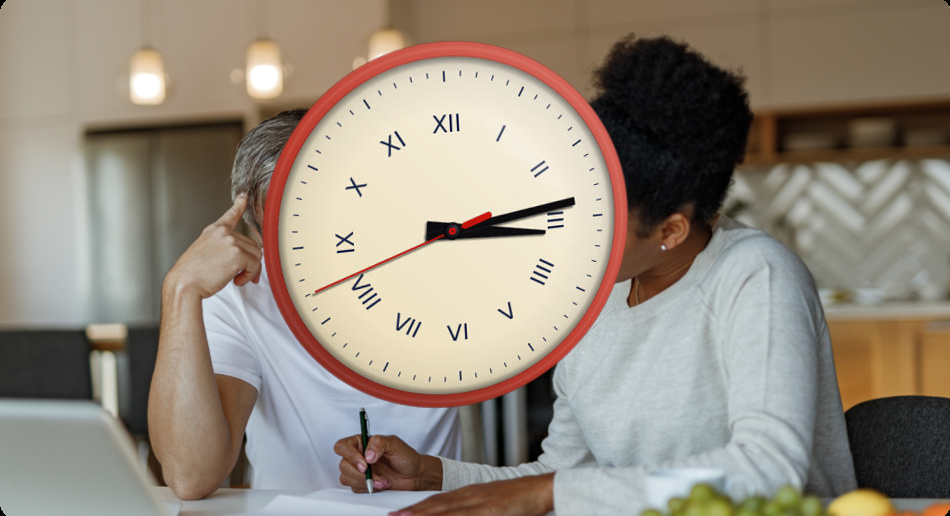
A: 3:13:42
